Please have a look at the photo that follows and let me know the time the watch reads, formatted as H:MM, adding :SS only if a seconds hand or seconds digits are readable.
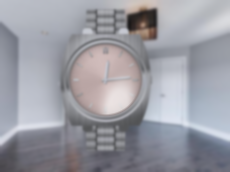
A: 12:14
